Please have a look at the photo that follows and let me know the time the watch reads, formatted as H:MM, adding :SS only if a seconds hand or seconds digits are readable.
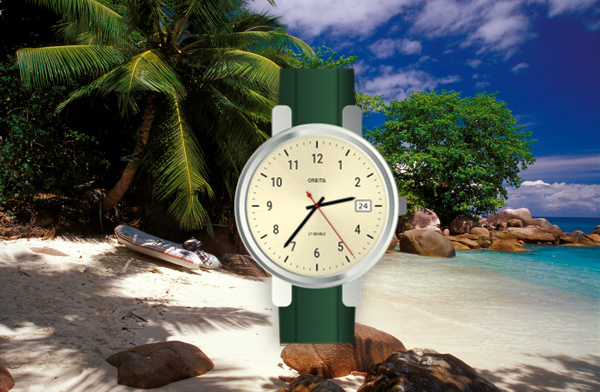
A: 2:36:24
